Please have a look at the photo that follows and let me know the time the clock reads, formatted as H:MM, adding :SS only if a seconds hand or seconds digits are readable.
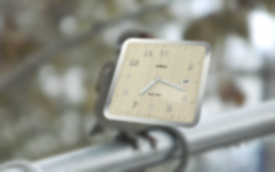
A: 7:18
